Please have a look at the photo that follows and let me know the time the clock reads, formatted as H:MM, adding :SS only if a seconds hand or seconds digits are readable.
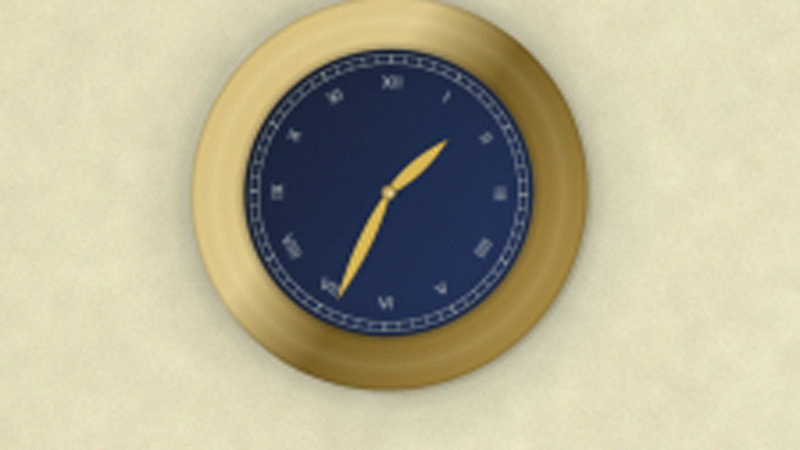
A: 1:34
